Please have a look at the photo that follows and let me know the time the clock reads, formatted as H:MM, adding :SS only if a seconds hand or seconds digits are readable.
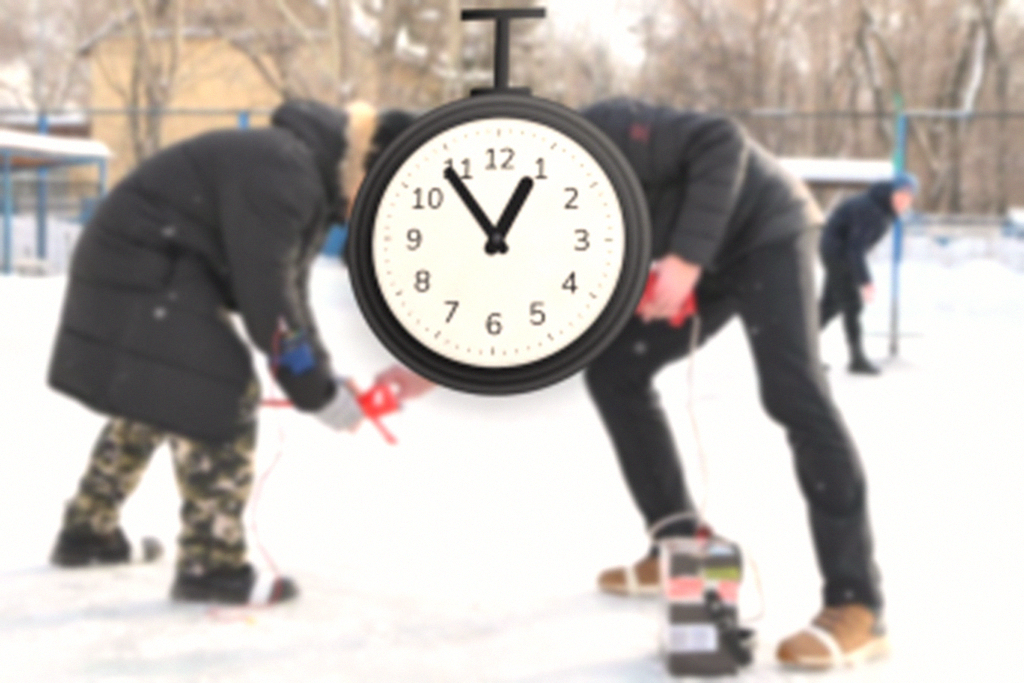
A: 12:54
